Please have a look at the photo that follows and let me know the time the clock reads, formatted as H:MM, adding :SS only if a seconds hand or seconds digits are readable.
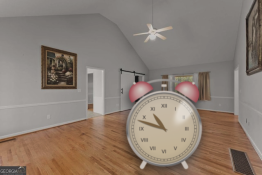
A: 10:48
